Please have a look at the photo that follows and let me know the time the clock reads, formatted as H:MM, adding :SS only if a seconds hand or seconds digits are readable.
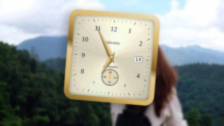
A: 6:55
